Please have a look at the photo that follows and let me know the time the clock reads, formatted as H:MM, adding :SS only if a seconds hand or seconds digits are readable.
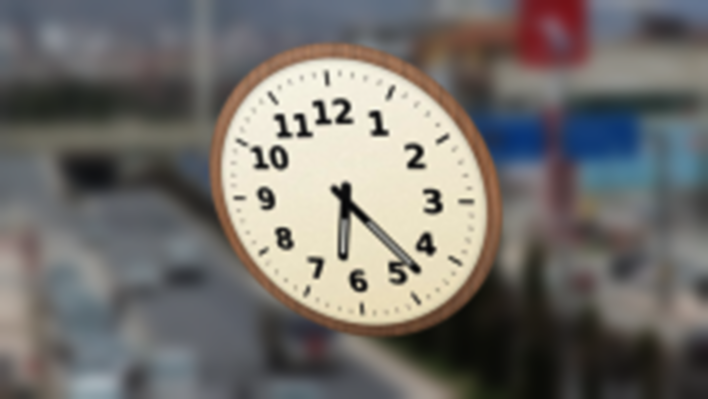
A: 6:23
